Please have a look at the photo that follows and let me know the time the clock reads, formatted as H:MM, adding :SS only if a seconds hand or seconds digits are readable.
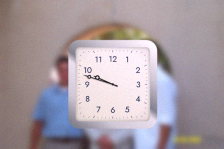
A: 9:48
